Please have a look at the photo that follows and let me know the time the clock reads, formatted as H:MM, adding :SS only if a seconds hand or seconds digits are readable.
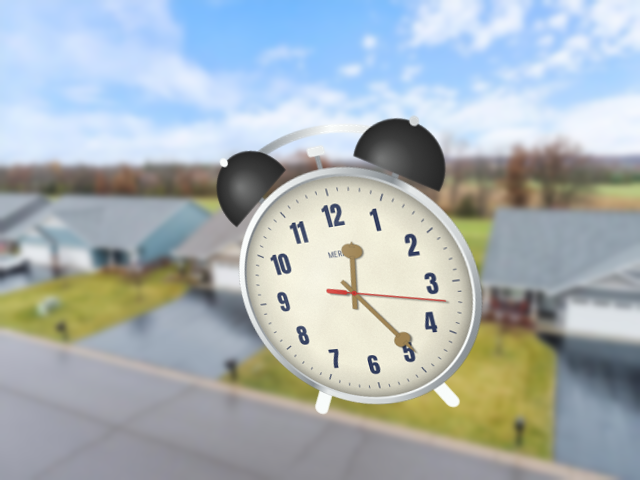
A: 12:24:17
